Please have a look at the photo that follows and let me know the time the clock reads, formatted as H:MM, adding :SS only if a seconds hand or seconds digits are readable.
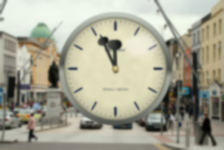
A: 11:56
